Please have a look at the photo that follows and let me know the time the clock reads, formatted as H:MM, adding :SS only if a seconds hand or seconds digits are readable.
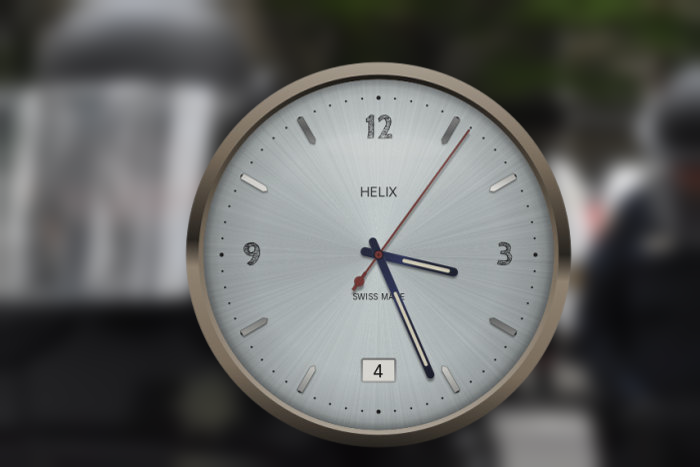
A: 3:26:06
